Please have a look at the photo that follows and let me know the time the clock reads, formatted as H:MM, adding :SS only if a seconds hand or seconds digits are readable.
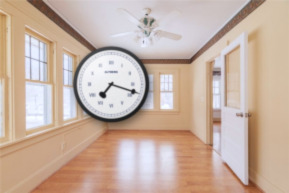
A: 7:18
